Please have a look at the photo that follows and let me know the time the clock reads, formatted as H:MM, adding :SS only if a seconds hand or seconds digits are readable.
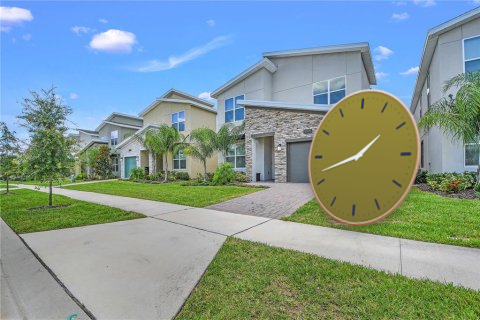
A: 1:42
